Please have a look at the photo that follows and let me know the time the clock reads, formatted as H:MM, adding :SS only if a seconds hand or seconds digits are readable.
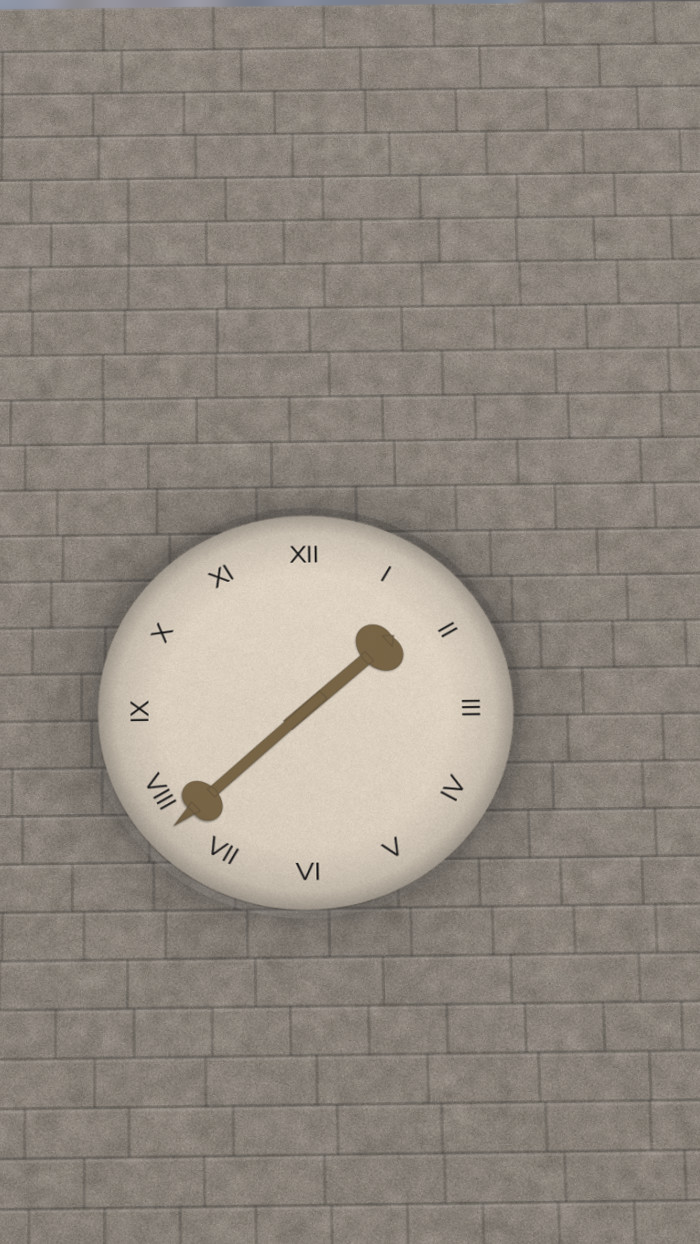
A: 1:38
